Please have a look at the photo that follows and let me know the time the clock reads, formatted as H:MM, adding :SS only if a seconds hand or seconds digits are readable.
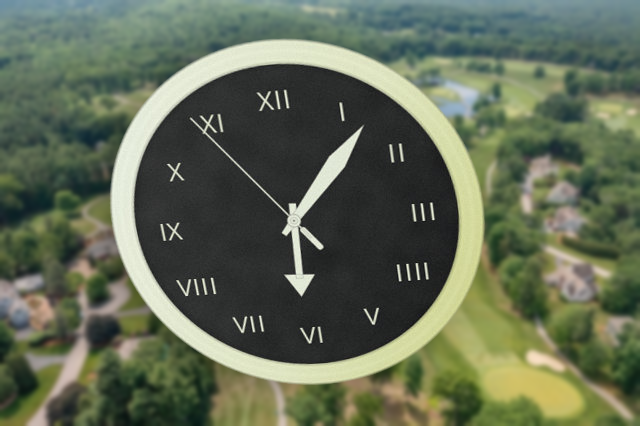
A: 6:06:54
